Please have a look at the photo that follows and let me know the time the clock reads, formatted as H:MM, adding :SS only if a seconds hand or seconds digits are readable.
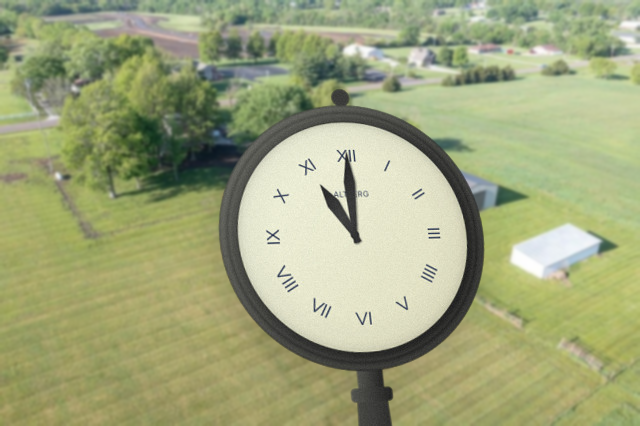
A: 11:00
